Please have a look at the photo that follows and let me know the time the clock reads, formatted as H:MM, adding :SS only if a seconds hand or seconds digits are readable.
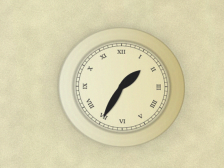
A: 1:35
